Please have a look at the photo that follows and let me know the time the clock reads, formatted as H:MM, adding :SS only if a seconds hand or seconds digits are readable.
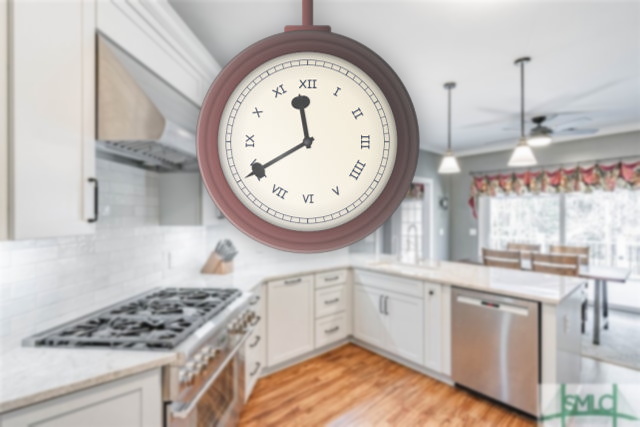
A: 11:40
